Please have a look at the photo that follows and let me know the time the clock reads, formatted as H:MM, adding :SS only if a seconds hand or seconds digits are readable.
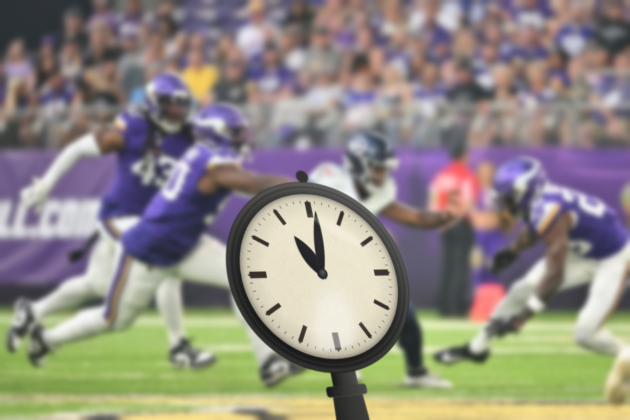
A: 11:01
